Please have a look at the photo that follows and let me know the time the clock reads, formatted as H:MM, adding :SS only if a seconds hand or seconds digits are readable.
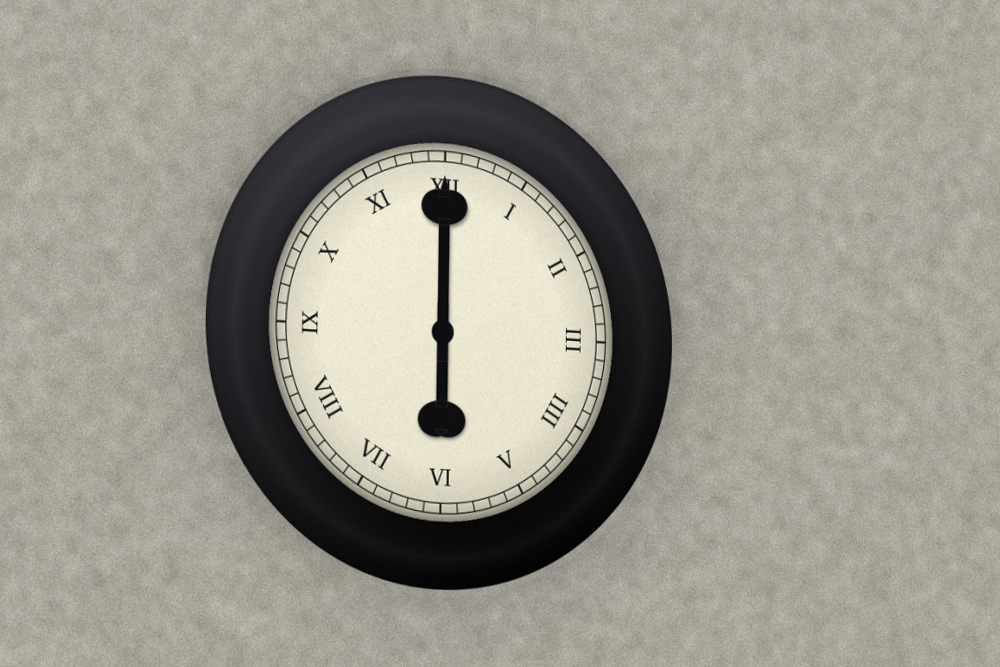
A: 6:00
